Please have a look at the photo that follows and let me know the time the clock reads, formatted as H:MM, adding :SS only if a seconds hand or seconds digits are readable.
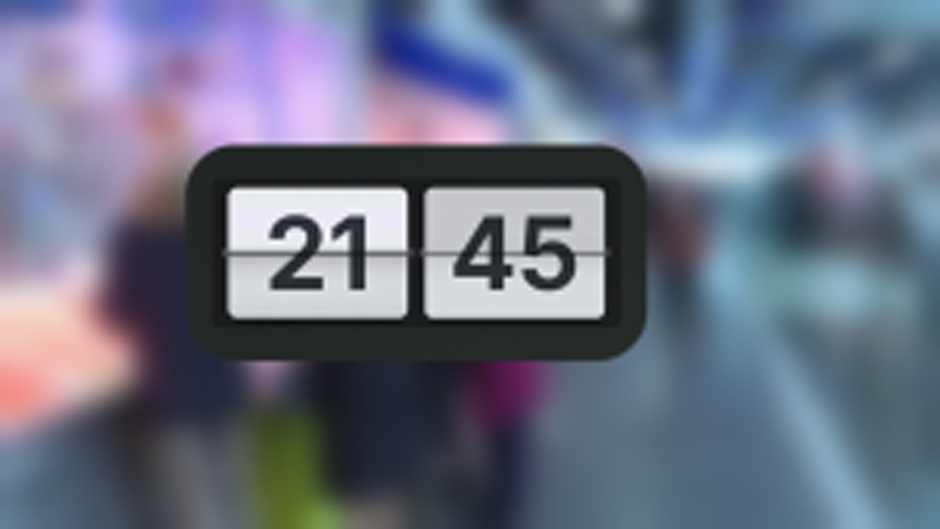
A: 21:45
